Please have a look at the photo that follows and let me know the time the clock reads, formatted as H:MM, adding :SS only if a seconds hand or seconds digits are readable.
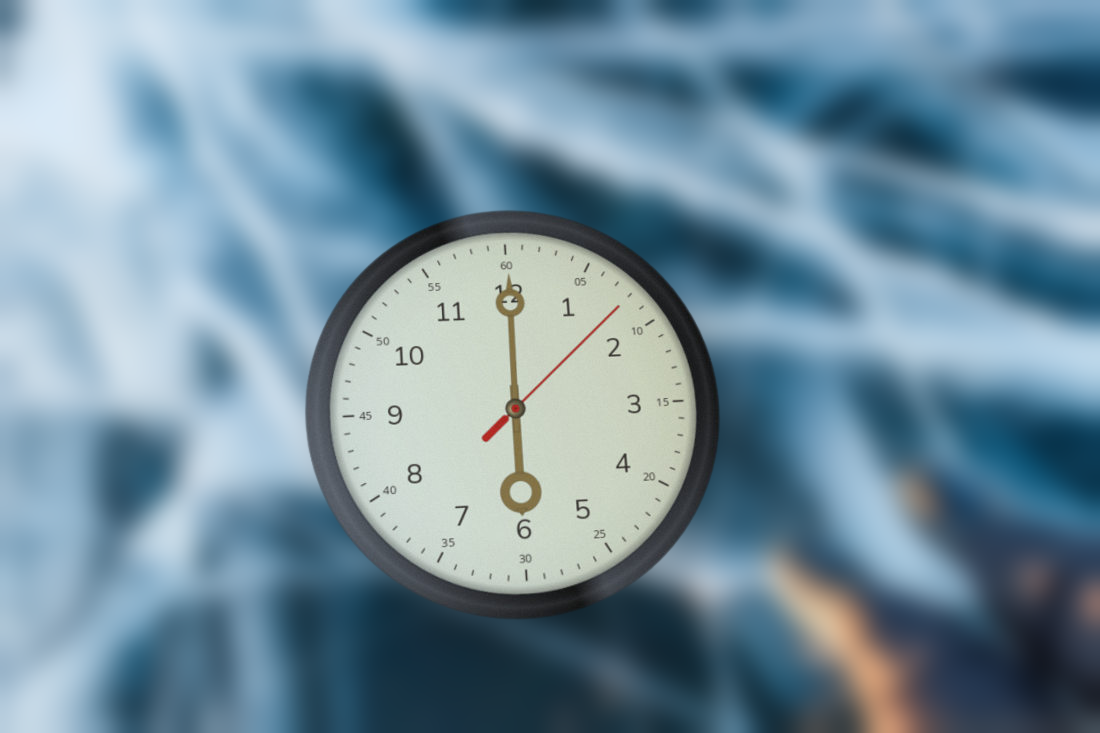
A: 6:00:08
